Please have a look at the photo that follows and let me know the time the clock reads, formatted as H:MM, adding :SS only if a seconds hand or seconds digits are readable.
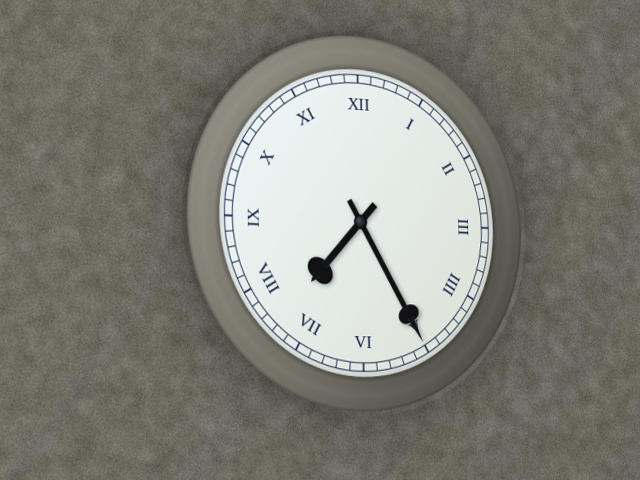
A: 7:25
